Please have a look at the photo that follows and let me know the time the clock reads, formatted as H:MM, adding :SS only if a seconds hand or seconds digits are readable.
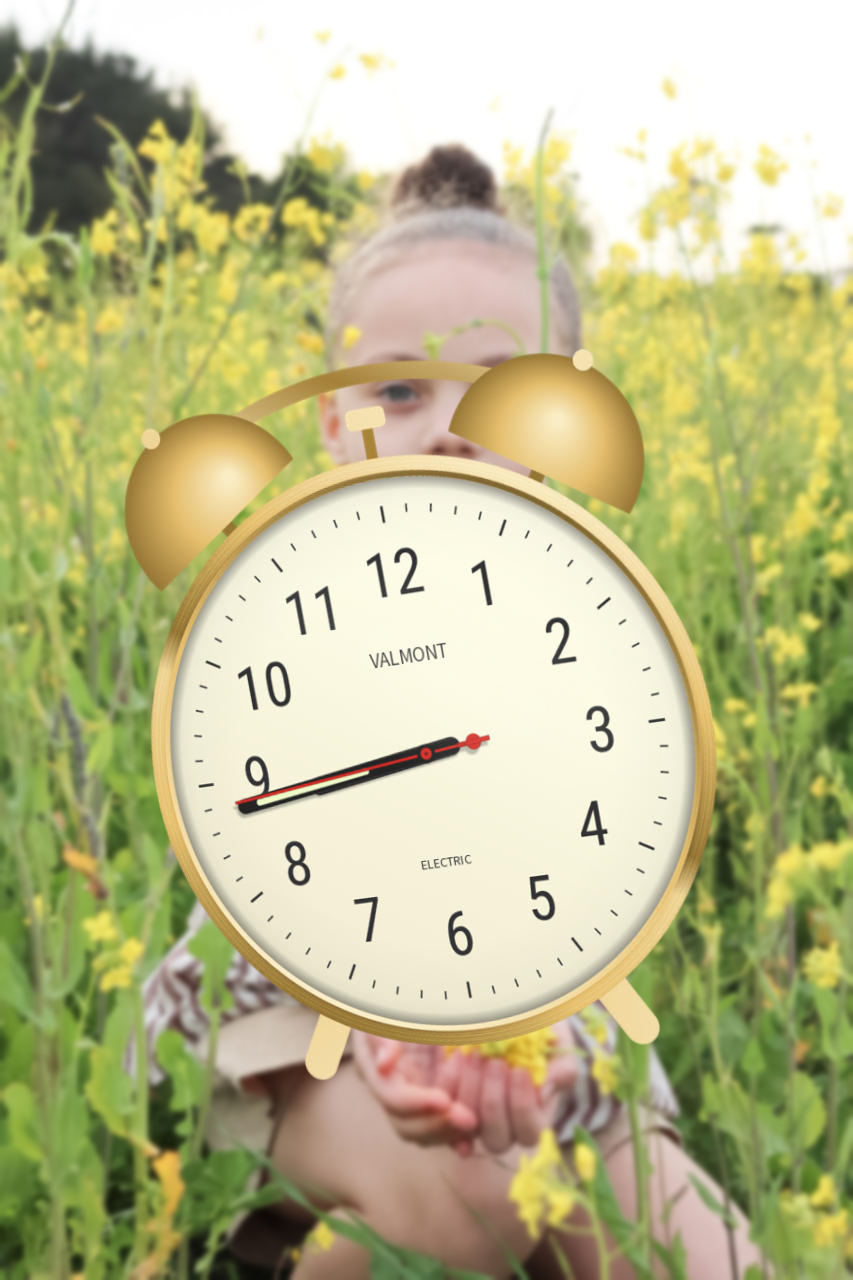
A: 8:43:44
